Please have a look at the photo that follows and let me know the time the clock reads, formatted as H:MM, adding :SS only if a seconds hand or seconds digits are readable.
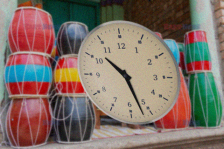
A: 10:27
